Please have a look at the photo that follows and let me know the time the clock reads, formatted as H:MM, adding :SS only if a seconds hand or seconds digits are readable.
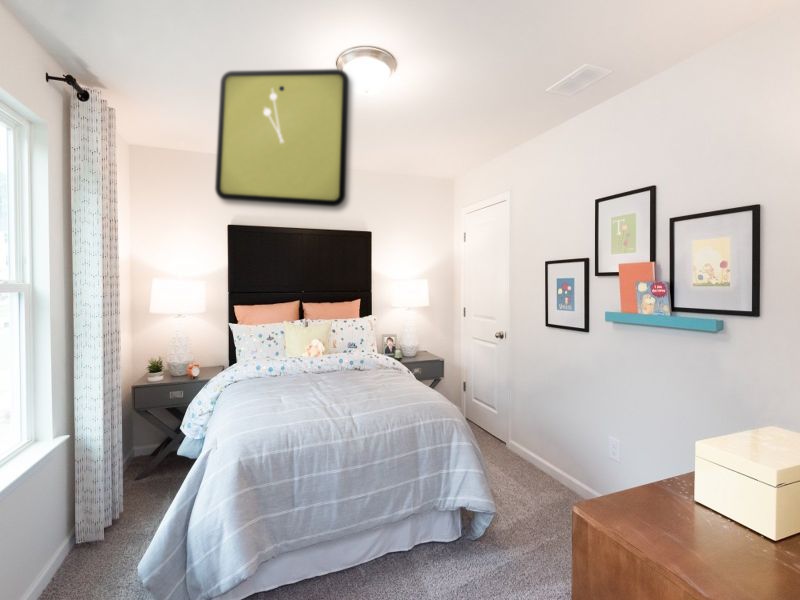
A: 10:58
